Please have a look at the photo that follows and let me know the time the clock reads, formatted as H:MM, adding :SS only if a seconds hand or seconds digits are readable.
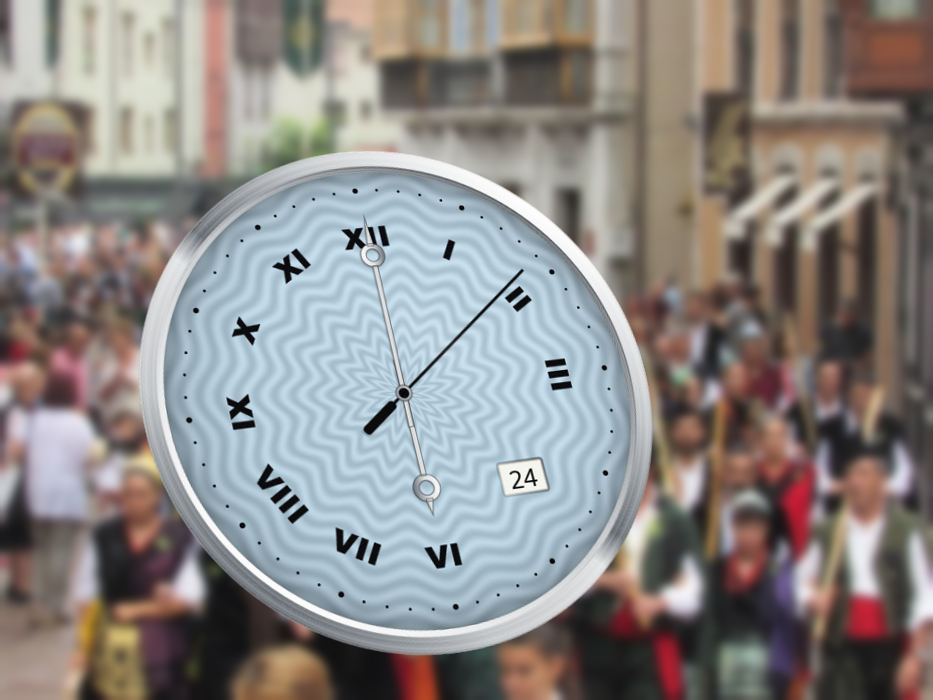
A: 6:00:09
